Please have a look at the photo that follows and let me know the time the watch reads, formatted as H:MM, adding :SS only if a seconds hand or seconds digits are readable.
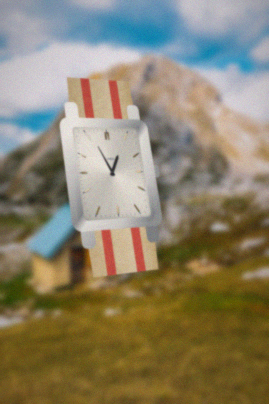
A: 12:56
